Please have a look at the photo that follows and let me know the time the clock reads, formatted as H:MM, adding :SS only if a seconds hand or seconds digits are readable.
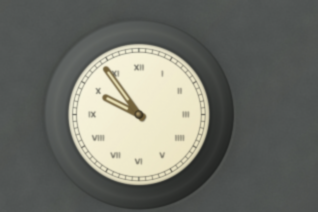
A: 9:54
